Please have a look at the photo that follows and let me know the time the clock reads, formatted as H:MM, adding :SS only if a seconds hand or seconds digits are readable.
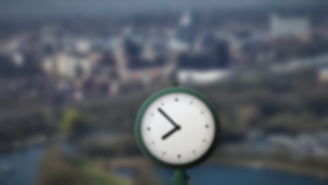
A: 7:53
